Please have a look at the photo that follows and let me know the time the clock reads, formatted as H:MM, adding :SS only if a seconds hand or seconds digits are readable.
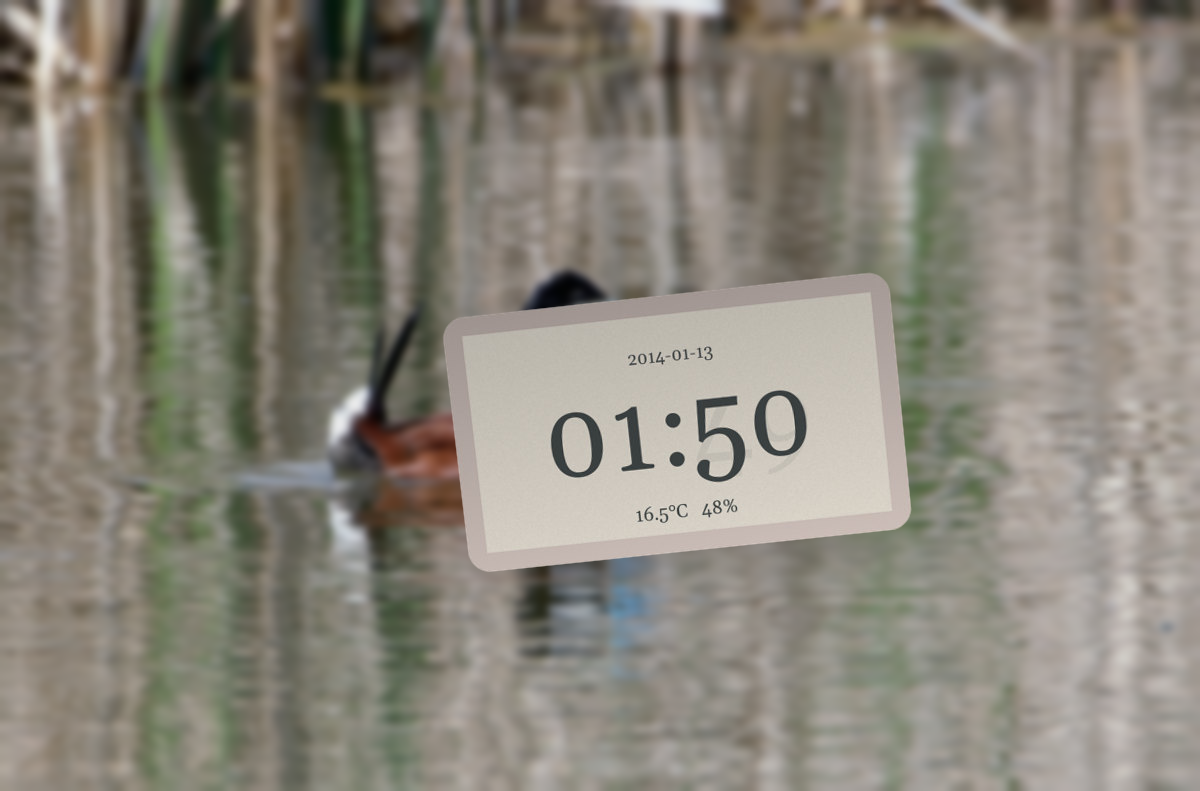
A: 1:50
